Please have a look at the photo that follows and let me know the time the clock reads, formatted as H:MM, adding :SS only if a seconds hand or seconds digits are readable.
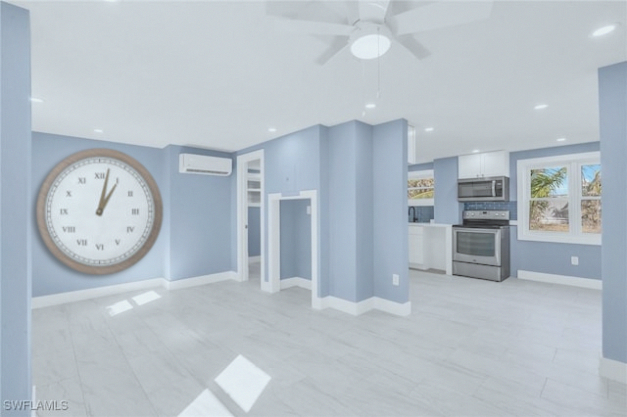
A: 1:02
